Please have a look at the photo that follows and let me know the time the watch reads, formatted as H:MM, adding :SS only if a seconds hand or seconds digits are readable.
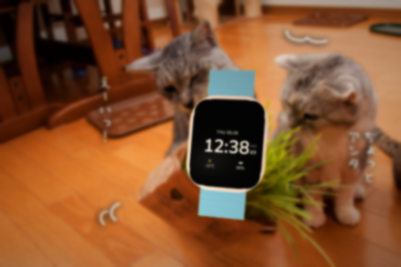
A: 12:38
